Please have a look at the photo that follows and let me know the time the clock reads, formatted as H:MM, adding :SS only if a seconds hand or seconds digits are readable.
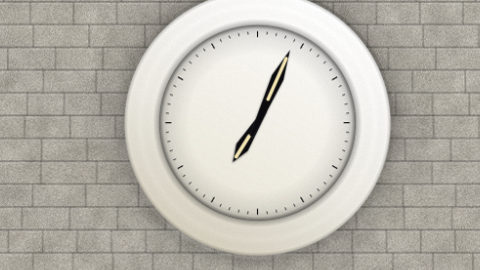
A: 7:04
